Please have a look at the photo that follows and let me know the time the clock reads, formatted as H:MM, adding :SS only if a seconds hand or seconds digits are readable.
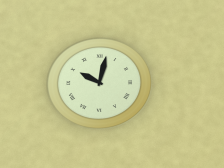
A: 10:02
